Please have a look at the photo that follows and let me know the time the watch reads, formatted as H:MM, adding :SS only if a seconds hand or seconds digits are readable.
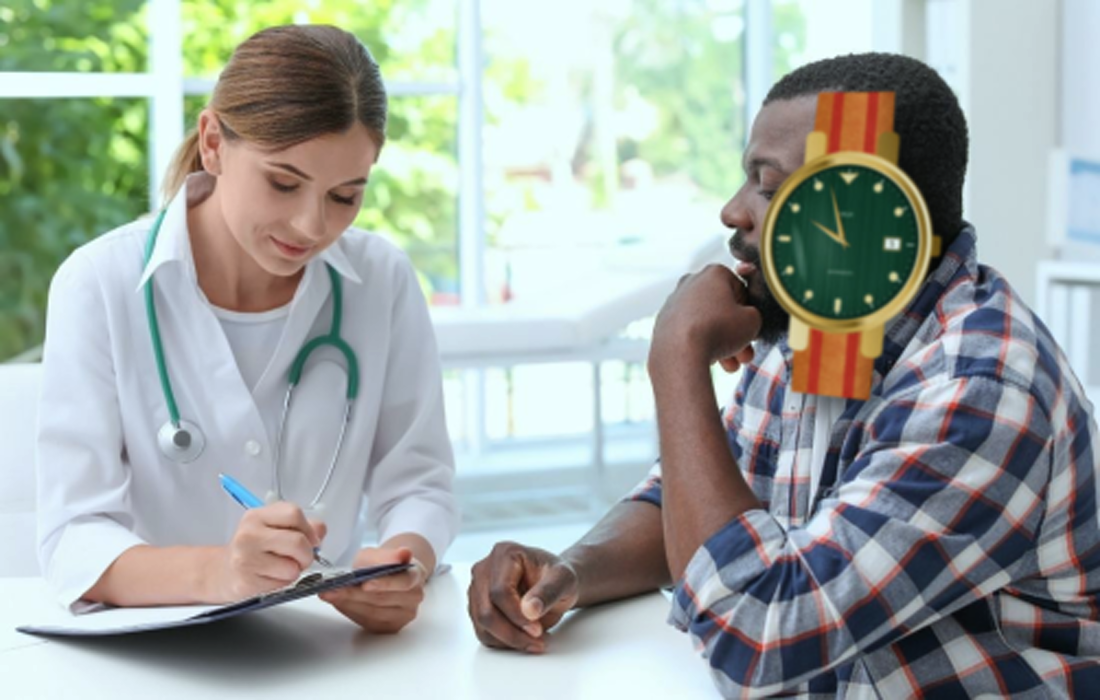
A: 9:57
